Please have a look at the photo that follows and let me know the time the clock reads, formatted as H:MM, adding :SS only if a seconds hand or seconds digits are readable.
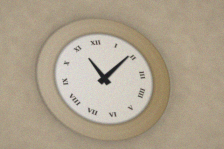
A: 11:09
